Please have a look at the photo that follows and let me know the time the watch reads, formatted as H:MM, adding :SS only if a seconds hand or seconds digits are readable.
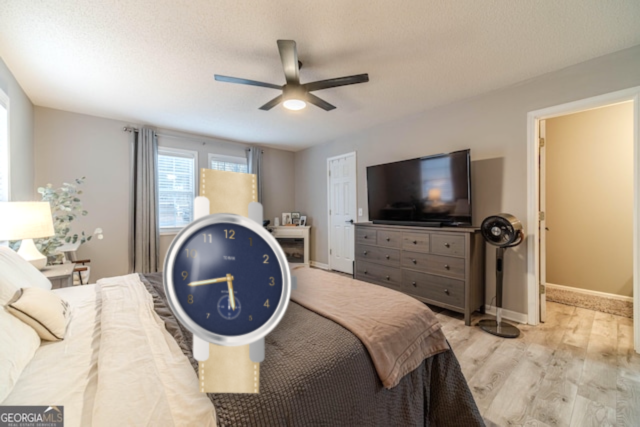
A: 5:43
